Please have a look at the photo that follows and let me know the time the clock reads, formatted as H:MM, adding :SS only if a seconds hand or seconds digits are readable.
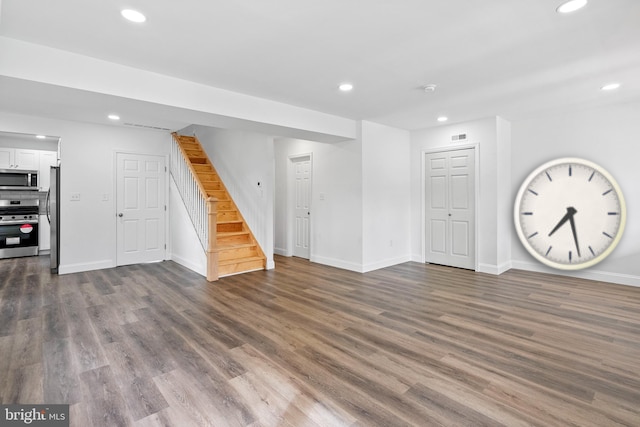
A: 7:28
